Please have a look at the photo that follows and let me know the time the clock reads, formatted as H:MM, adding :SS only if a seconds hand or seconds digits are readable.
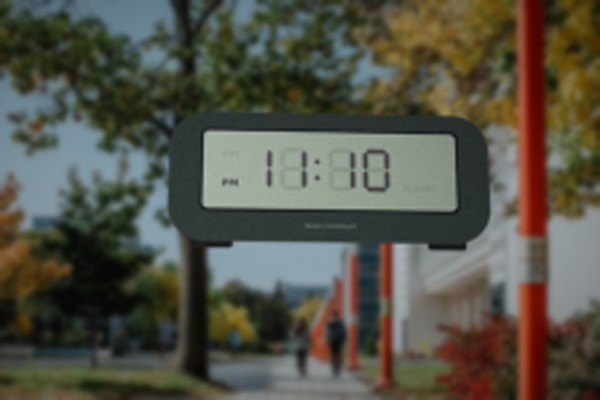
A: 11:10
